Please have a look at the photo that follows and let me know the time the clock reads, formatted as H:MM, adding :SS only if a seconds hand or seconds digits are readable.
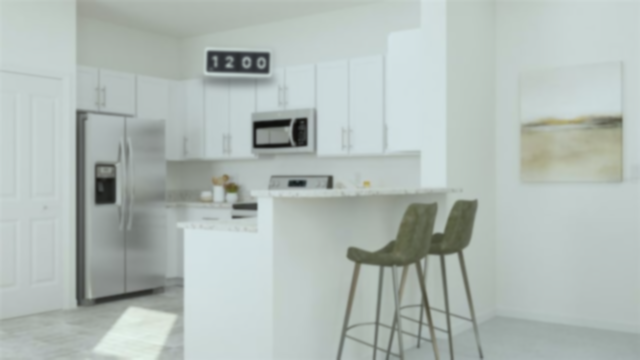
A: 12:00
